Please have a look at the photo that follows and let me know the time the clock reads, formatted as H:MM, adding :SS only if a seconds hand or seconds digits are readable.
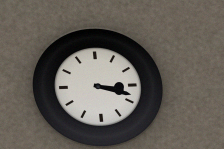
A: 3:18
